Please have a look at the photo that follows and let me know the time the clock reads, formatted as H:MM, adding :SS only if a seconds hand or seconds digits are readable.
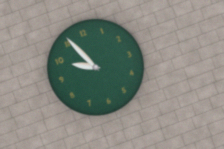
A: 9:56
